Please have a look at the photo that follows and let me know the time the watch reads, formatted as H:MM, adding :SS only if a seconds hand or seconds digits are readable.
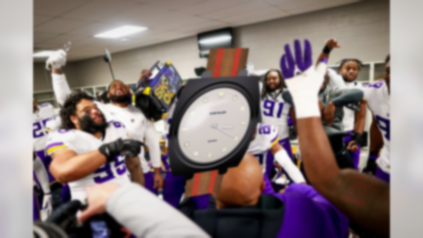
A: 3:20
